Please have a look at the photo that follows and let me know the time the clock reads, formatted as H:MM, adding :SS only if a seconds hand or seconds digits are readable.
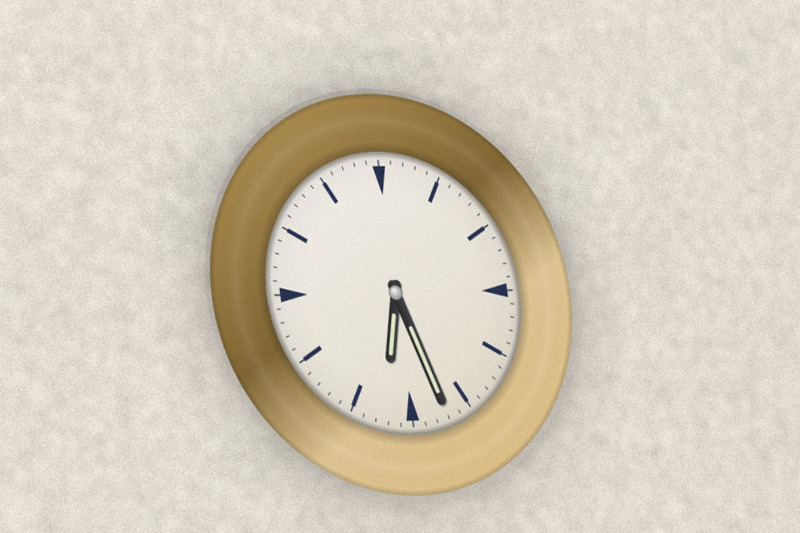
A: 6:27
